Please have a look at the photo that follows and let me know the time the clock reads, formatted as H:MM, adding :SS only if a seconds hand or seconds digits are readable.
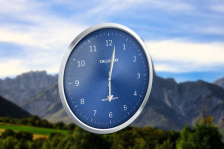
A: 6:02
